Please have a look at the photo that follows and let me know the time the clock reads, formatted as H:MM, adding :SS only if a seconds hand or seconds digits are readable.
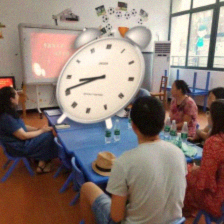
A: 8:41
